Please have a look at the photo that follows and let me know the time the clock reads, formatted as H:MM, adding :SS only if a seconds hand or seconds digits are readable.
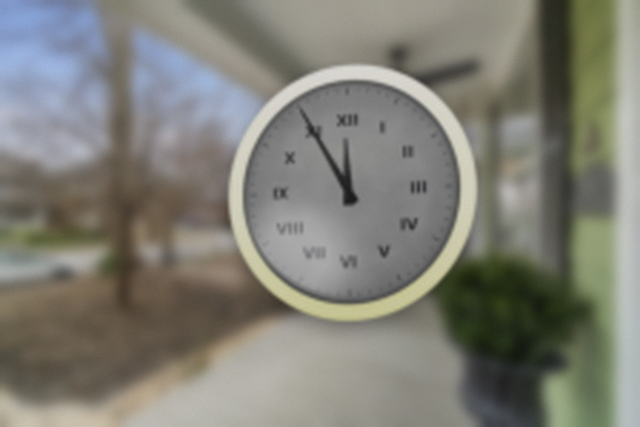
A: 11:55
